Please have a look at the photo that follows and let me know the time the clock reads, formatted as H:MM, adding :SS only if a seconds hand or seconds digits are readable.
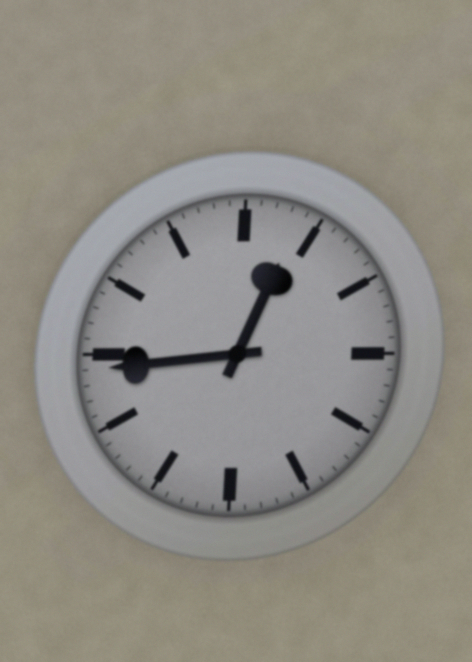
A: 12:44
